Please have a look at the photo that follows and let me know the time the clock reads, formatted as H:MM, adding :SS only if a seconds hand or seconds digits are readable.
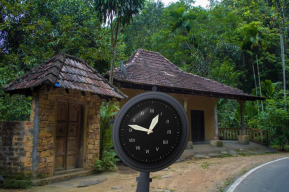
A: 12:47
